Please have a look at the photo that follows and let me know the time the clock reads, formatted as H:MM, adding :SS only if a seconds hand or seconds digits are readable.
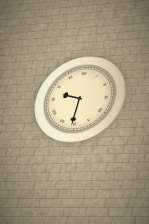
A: 9:31
